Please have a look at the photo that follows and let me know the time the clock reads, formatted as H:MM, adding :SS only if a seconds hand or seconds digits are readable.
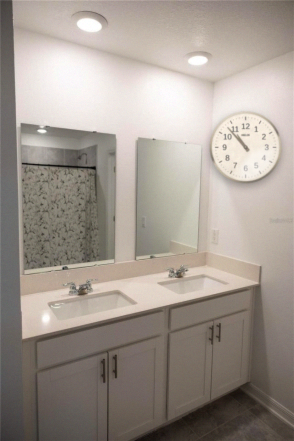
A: 10:53
